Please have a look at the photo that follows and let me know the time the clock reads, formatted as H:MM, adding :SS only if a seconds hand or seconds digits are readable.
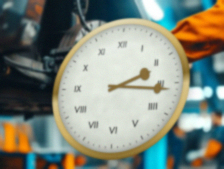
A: 2:16
